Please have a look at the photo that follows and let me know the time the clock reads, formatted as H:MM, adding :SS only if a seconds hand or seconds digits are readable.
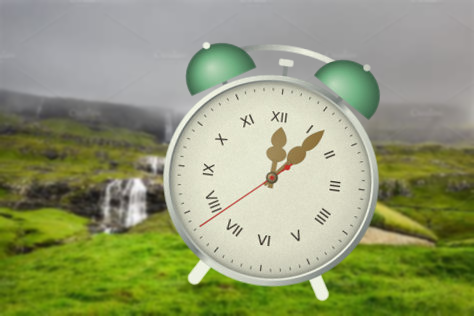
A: 12:06:38
